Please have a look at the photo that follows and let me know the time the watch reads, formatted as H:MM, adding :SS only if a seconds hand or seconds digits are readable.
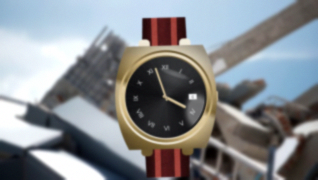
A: 3:57
